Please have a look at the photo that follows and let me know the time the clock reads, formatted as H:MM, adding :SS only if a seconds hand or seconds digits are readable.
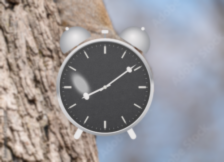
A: 8:09
